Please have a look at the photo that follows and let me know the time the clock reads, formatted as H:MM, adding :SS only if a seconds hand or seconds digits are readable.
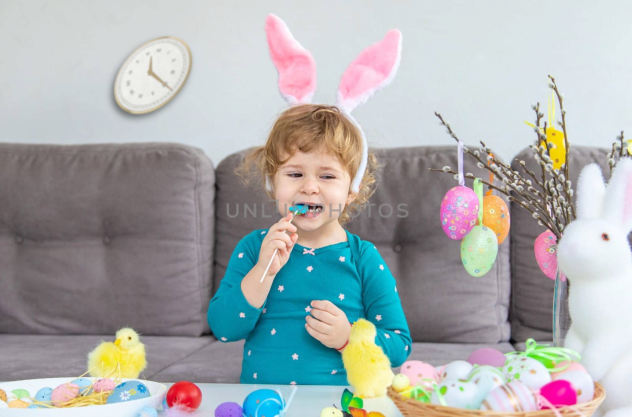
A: 11:20
